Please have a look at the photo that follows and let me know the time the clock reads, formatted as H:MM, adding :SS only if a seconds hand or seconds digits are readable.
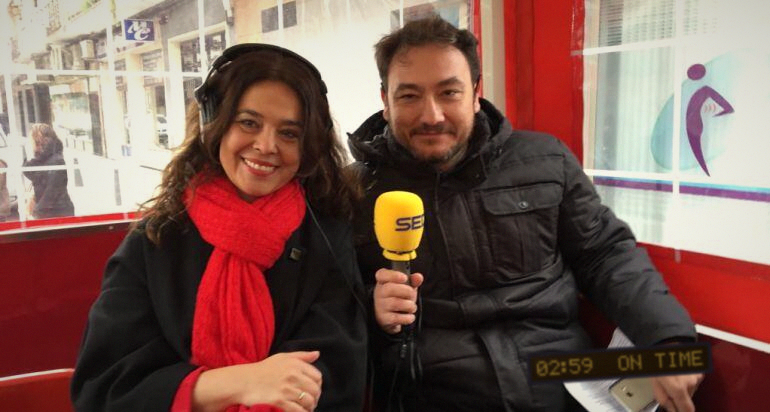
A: 2:59
